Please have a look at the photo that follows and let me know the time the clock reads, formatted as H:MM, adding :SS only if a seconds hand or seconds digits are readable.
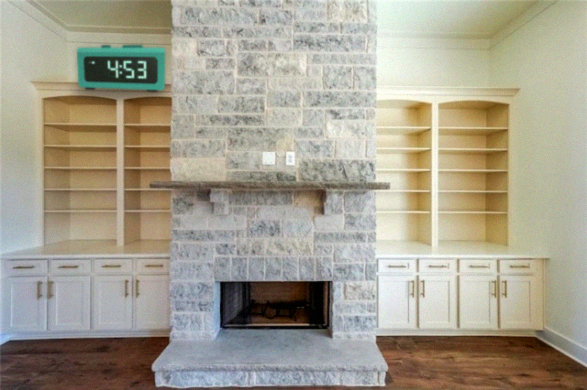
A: 4:53
